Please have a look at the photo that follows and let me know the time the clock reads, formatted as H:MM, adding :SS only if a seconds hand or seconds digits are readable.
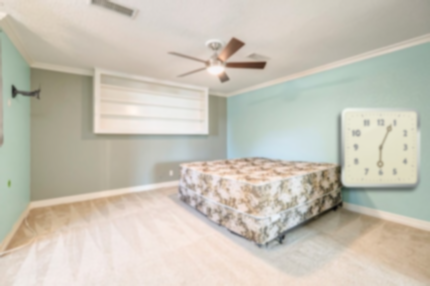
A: 6:04
